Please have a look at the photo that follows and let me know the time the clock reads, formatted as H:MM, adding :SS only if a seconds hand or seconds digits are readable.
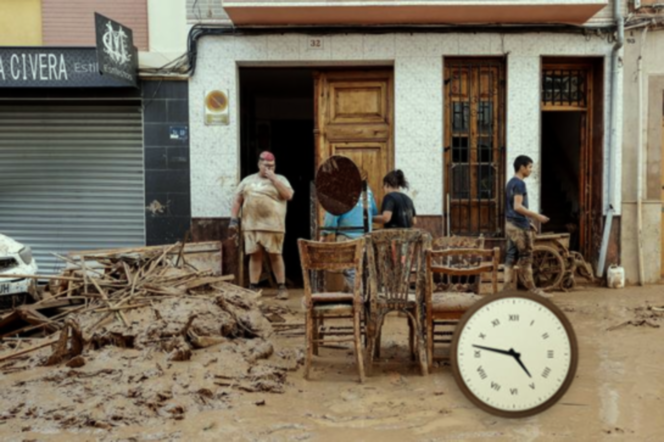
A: 4:47
